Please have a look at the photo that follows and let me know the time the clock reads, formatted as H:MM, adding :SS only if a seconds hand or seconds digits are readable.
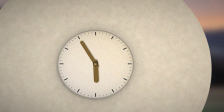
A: 5:55
